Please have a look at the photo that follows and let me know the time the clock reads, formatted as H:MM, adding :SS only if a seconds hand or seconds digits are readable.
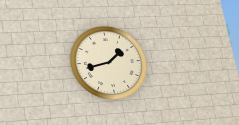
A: 1:43
